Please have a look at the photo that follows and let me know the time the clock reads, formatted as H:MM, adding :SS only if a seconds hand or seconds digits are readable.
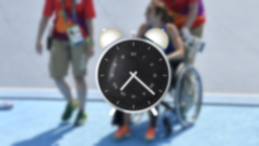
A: 7:22
